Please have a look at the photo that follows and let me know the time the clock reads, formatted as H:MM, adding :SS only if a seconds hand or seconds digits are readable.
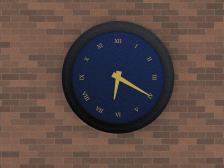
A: 6:20
